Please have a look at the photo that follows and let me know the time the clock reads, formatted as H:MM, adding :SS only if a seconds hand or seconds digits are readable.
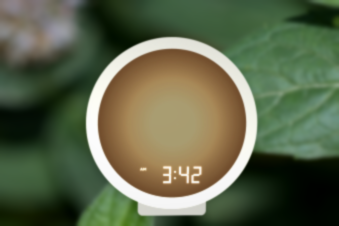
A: 3:42
